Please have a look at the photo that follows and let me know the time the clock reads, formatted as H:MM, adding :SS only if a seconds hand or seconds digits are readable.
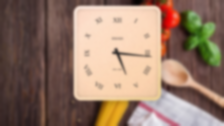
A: 5:16
